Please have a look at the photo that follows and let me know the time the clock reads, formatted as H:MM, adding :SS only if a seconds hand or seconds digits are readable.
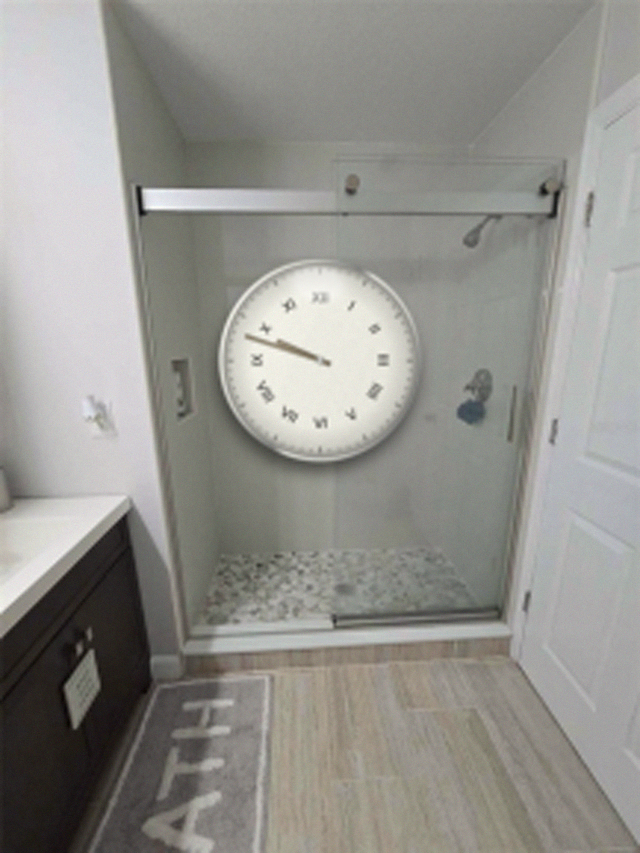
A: 9:48
